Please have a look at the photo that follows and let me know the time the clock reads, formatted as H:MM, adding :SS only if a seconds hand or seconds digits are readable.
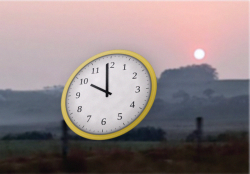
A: 9:59
